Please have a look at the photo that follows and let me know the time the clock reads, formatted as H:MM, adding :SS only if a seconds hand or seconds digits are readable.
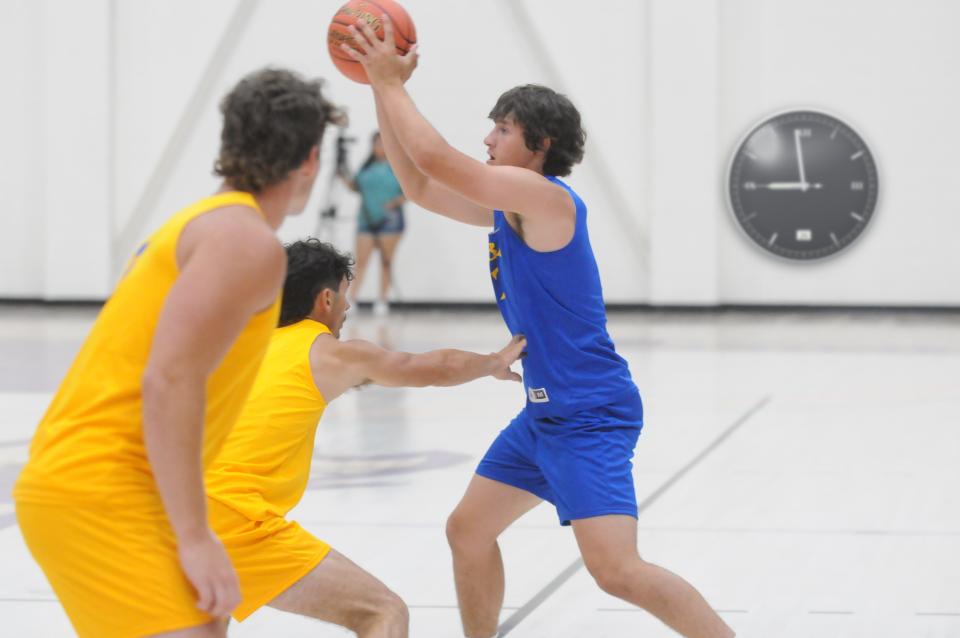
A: 8:58:45
